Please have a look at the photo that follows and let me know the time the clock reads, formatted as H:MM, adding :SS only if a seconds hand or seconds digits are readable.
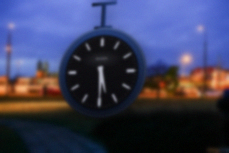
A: 5:30
